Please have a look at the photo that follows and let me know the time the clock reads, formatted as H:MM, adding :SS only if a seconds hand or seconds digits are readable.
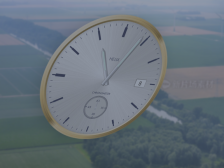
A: 11:04
